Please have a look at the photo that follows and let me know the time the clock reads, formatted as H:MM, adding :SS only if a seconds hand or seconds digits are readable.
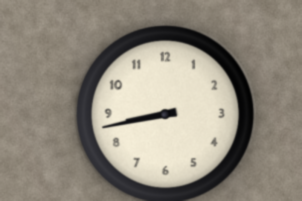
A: 8:43
